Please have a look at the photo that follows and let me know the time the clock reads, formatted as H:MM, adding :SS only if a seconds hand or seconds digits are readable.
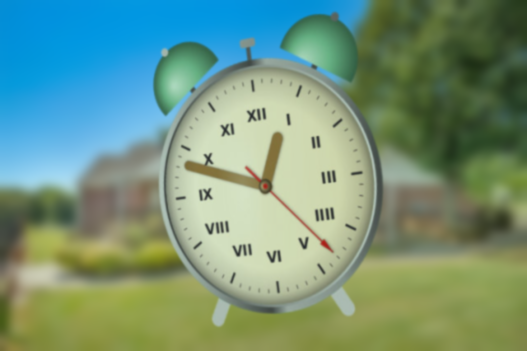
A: 12:48:23
